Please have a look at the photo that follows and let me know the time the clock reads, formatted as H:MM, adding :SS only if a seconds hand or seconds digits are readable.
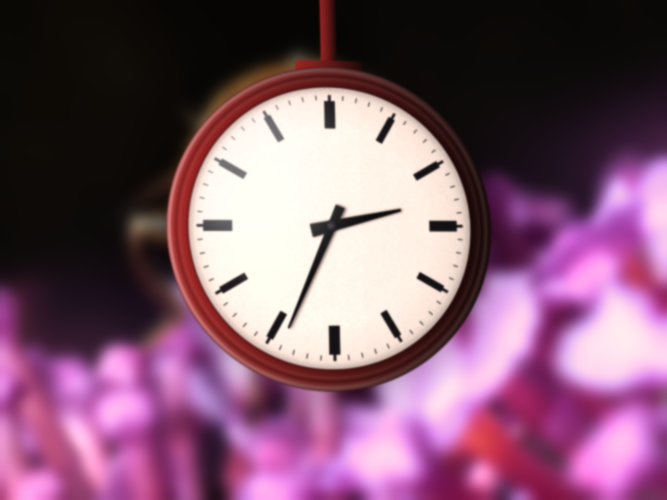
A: 2:34
